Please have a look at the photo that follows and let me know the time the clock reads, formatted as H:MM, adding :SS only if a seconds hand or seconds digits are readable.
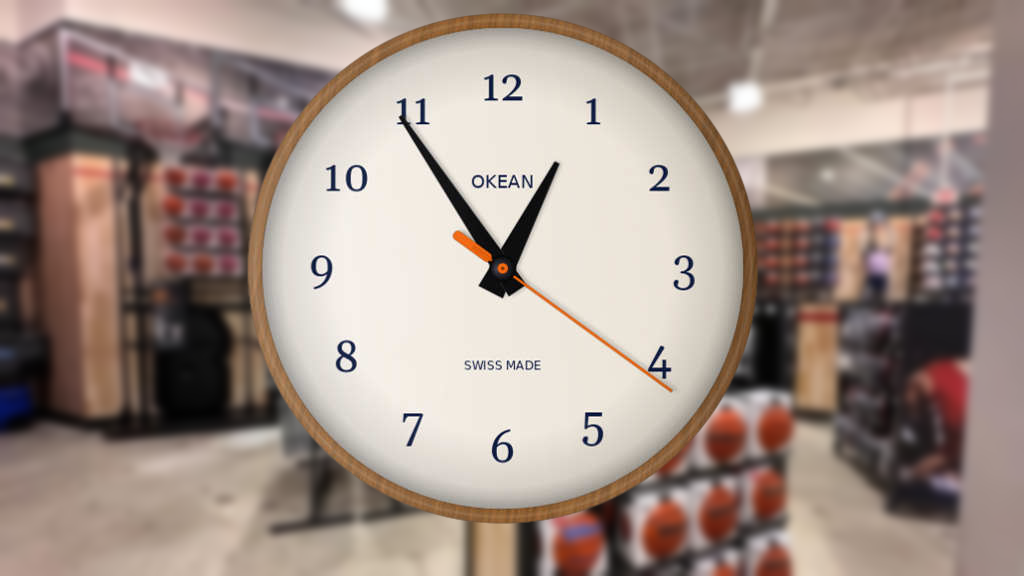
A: 12:54:21
